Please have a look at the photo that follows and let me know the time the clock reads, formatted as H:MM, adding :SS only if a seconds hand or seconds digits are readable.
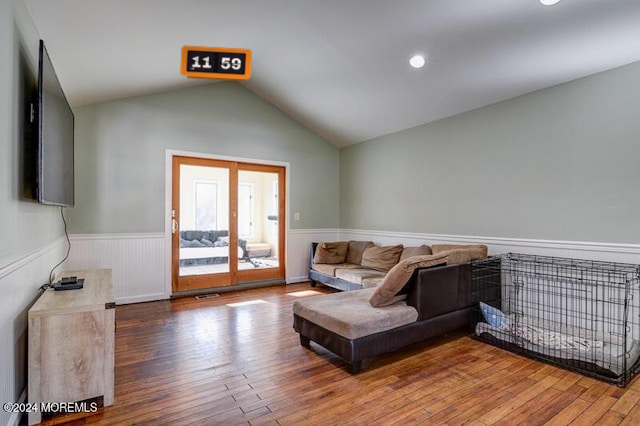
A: 11:59
